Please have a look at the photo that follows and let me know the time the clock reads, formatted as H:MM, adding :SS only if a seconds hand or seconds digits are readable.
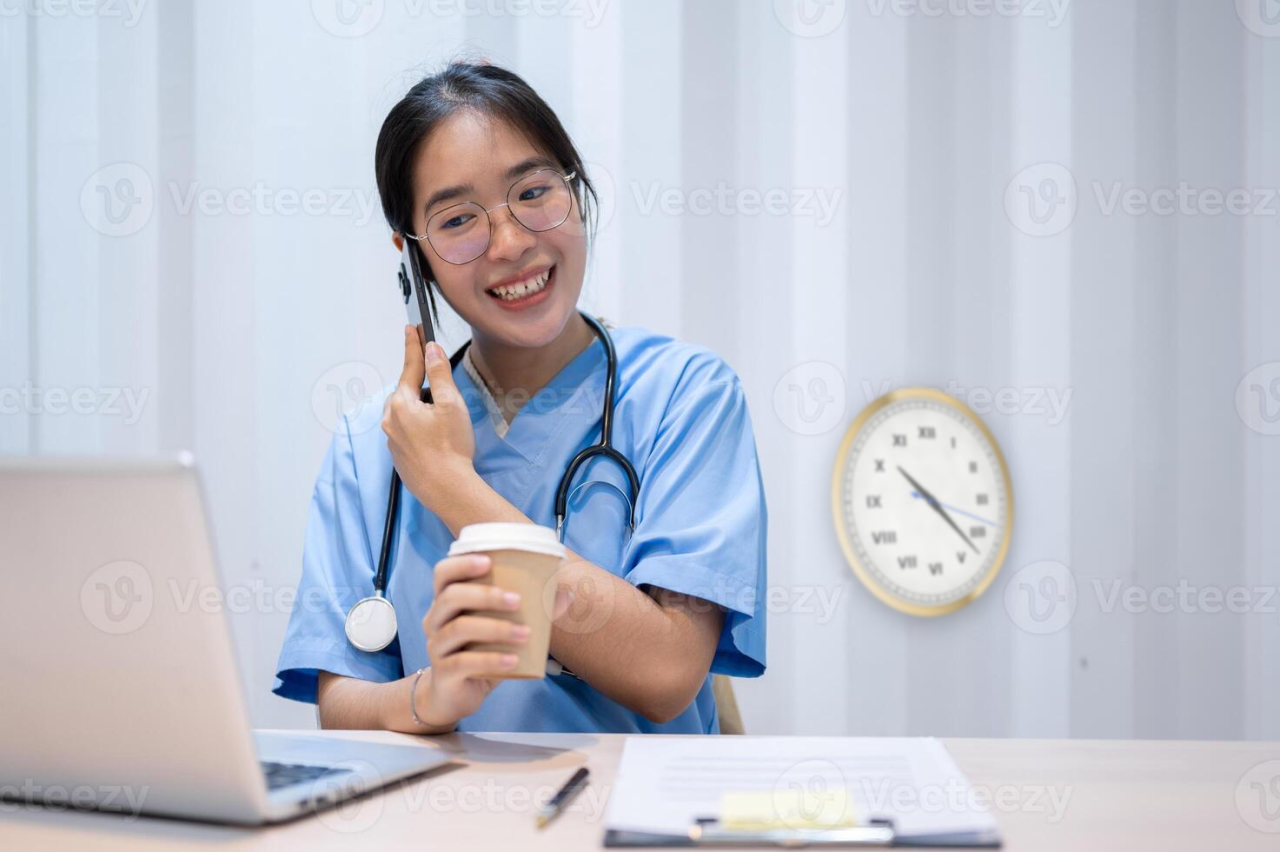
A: 10:22:18
